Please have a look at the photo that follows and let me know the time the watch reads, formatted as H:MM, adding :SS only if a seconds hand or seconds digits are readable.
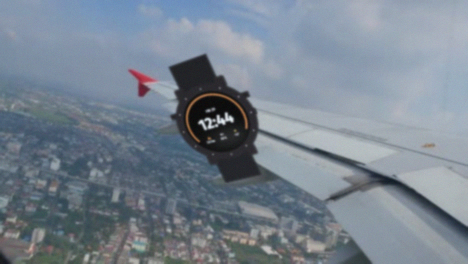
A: 12:44
